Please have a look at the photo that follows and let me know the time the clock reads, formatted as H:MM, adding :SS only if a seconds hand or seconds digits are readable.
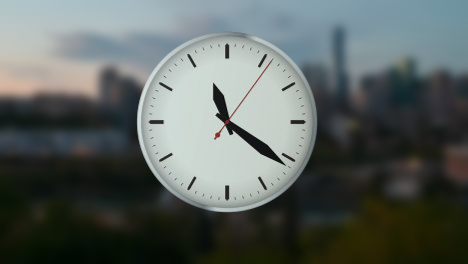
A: 11:21:06
